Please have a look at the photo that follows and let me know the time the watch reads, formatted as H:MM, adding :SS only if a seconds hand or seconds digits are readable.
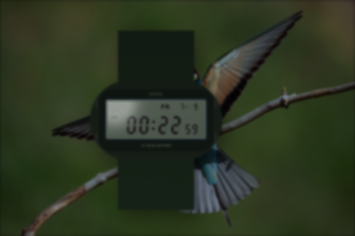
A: 0:22
